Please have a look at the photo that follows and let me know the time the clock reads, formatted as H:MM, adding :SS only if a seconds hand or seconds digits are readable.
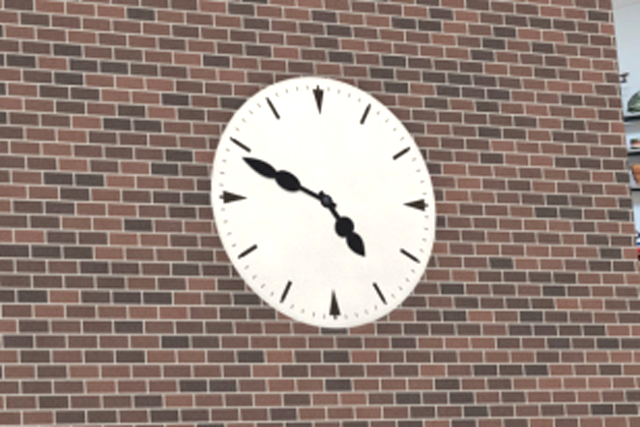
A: 4:49
